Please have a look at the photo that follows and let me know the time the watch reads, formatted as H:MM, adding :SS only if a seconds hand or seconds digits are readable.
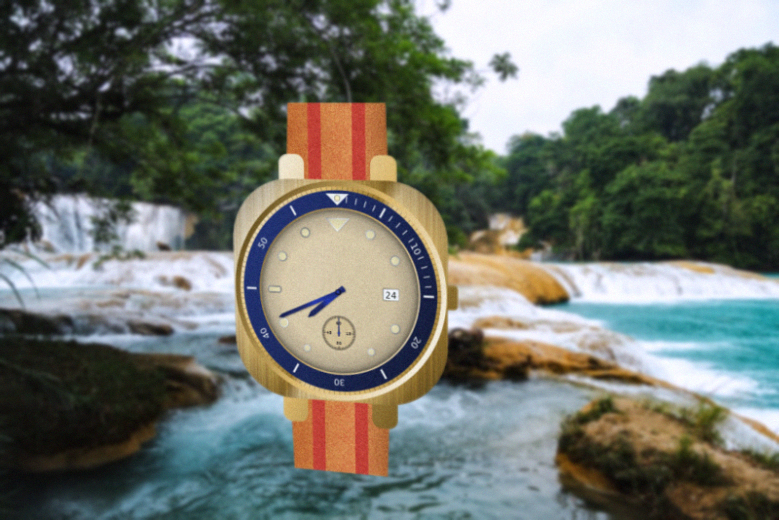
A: 7:41
